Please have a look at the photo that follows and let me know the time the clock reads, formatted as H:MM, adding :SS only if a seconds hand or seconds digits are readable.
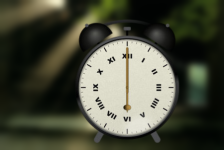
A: 6:00
